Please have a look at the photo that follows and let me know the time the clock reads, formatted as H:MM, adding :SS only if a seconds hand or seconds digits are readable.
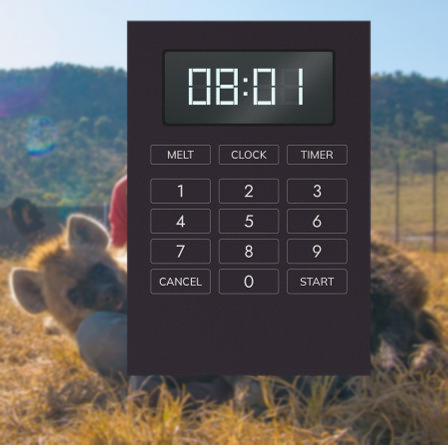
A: 8:01
